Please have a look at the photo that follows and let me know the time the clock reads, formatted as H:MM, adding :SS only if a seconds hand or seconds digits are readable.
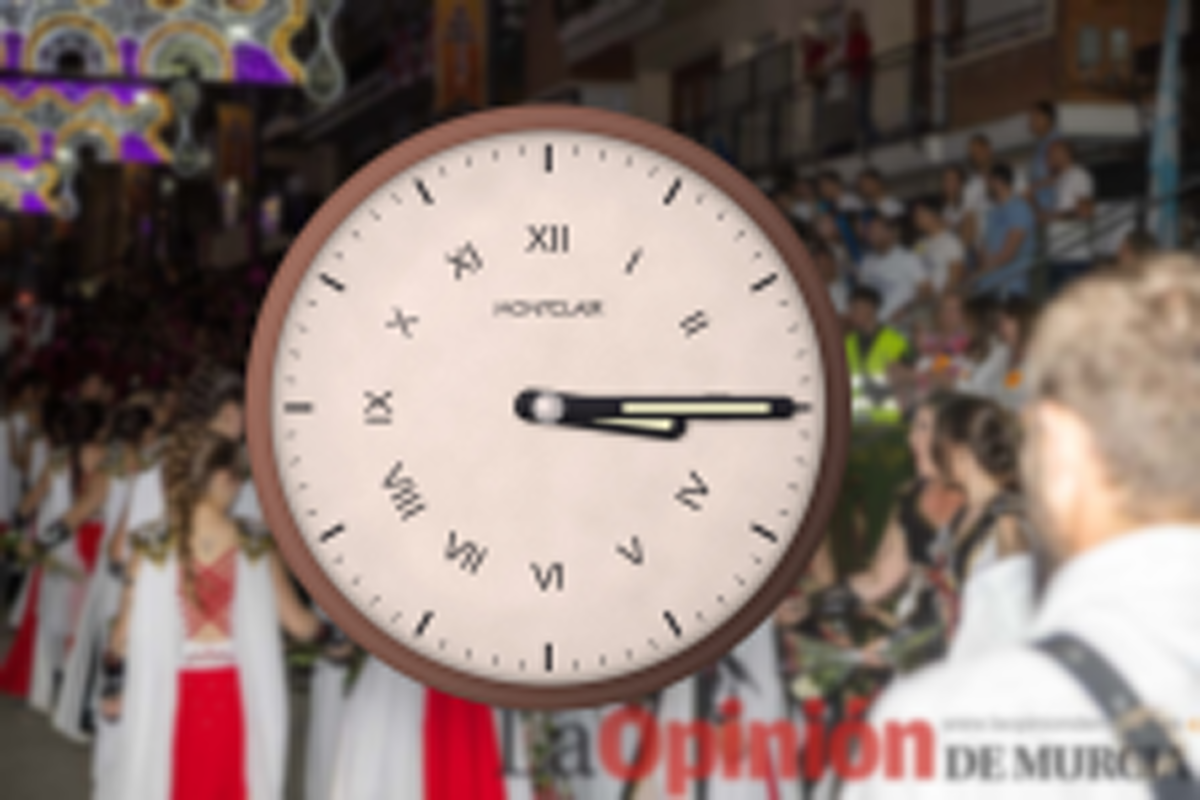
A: 3:15
